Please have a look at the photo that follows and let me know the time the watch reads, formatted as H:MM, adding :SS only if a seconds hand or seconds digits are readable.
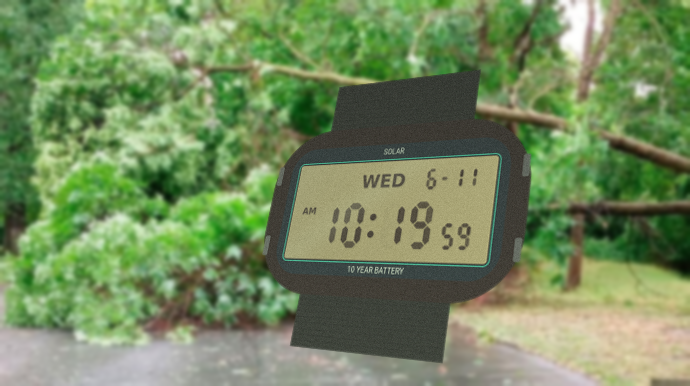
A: 10:19:59
